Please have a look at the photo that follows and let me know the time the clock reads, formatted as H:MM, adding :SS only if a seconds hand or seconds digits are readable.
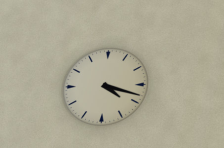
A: 4:18
